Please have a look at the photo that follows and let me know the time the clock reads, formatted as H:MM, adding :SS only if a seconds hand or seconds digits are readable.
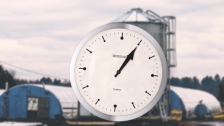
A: 1:05
